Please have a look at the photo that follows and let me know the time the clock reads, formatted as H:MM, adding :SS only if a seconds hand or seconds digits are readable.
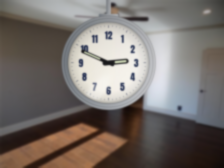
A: 2:49
